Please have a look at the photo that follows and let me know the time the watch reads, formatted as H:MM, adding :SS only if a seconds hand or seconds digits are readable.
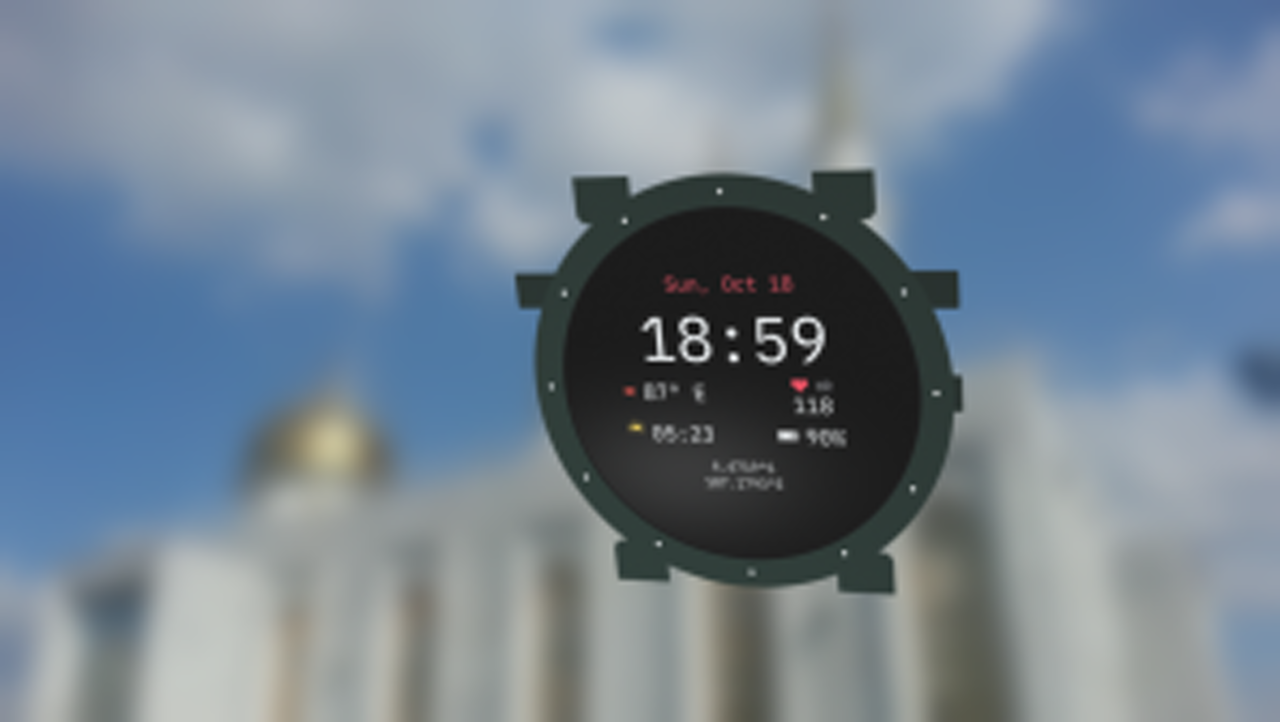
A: 18:59
